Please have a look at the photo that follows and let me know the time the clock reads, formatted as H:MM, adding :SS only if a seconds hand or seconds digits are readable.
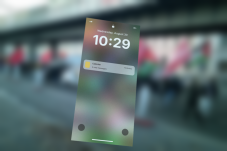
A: 10:29
